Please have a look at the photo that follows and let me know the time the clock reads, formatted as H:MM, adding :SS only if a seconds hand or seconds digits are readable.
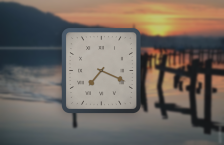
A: 7:19
